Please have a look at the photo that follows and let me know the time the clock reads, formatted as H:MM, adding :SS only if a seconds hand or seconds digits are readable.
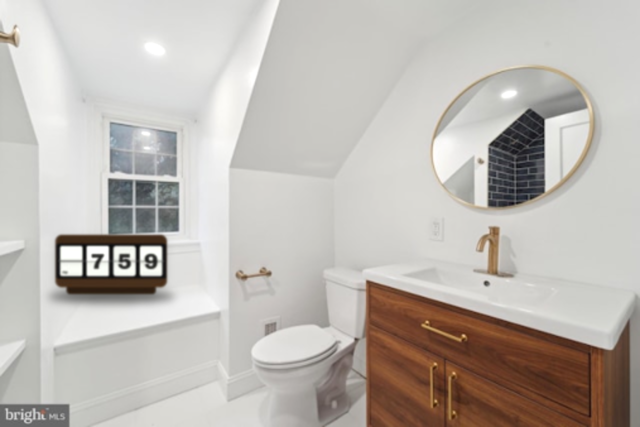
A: 7:59
